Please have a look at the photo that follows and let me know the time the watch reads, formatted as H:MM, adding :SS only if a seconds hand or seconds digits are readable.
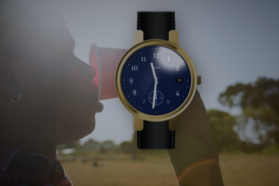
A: 11:31
